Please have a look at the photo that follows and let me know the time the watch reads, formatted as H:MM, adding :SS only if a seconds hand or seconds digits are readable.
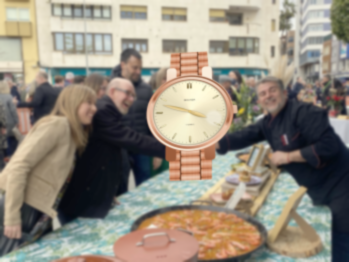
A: 3:48
